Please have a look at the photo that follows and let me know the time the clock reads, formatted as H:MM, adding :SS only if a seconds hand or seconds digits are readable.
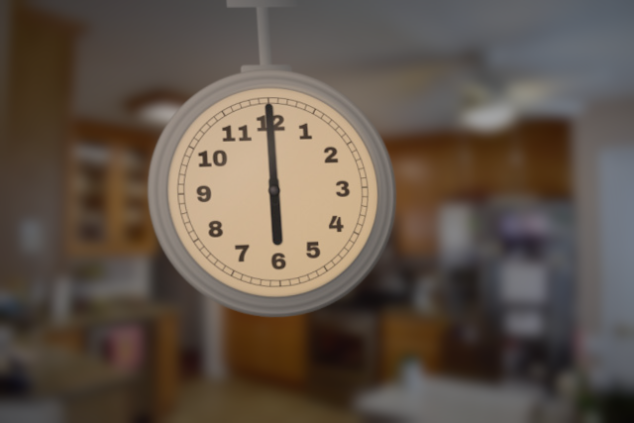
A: 6:00
